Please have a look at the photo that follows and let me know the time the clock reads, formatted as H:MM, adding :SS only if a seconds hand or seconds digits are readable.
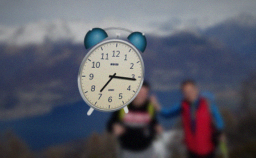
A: 7:16
